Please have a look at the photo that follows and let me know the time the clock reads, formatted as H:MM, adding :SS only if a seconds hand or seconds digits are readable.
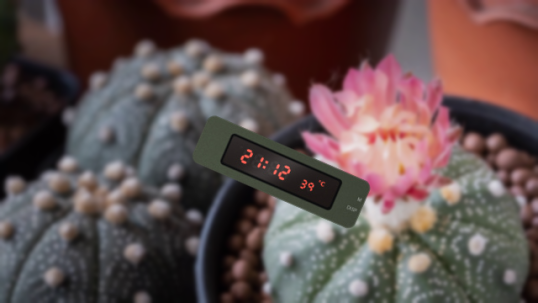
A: 21:12
